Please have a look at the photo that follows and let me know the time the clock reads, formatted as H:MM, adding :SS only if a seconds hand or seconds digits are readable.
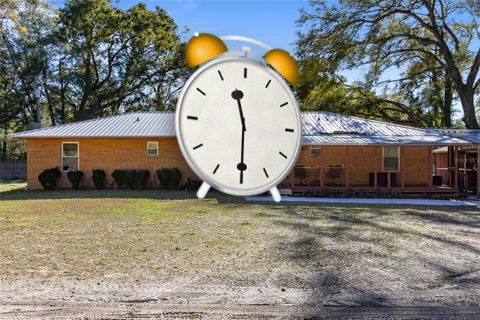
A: 11:30
